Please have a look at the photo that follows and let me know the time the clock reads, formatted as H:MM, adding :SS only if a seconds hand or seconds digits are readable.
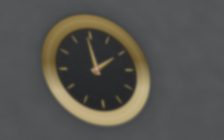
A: 1:59
